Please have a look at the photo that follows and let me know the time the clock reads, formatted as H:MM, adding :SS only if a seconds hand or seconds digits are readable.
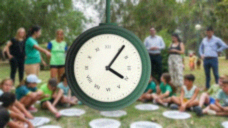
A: 4:06
